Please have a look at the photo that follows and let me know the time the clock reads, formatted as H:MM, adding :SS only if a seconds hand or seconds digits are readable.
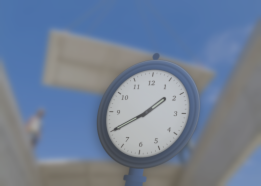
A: 1:40
